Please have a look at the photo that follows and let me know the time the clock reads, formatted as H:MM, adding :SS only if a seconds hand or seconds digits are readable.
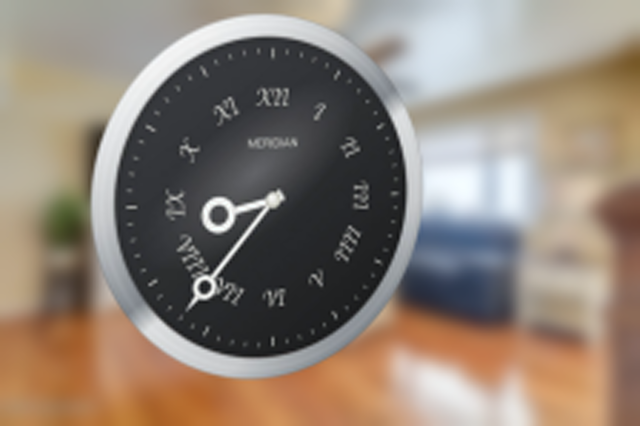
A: 8:37
